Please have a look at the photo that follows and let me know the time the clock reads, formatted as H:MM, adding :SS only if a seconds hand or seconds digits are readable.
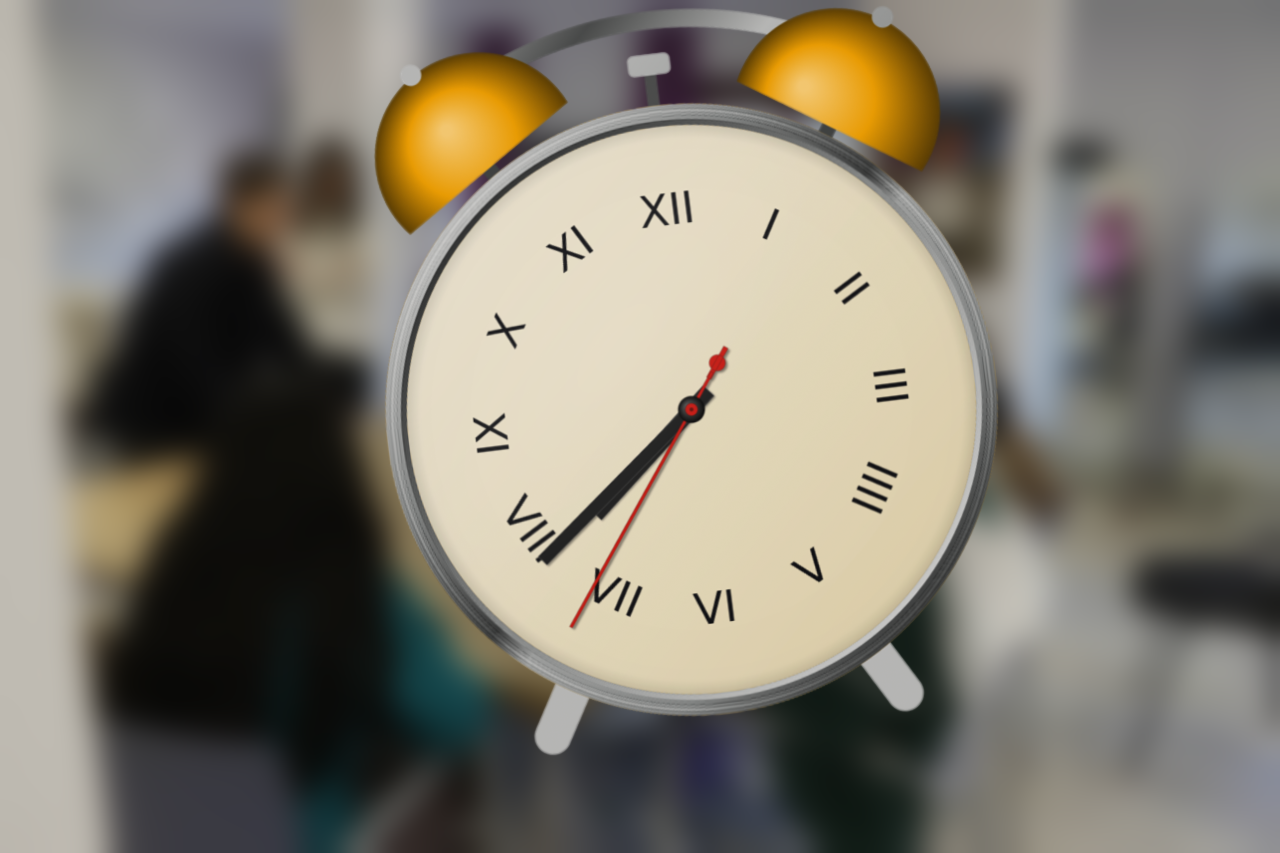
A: 7:38:36
